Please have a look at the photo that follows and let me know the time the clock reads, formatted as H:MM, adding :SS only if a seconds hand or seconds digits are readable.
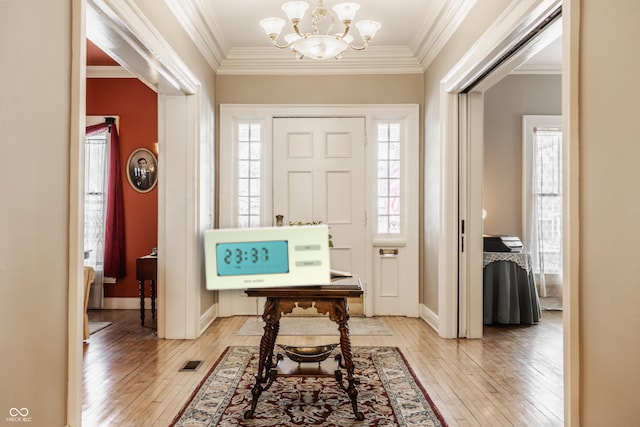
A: 23:37
